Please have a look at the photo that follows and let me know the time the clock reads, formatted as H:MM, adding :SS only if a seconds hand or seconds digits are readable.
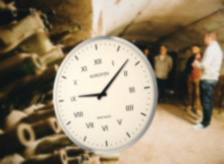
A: 9:08
